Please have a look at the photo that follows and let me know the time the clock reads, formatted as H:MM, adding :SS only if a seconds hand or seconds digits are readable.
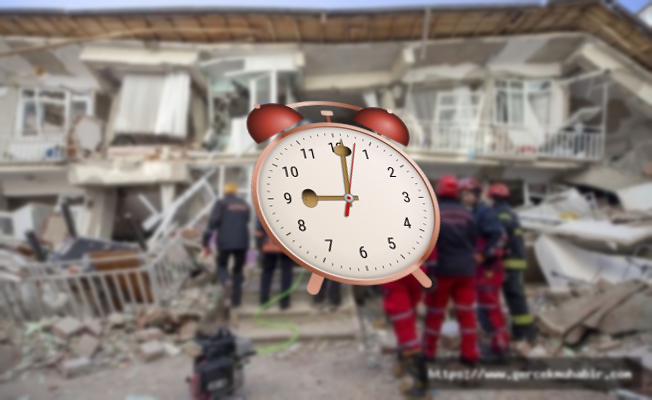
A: 9:01:03
